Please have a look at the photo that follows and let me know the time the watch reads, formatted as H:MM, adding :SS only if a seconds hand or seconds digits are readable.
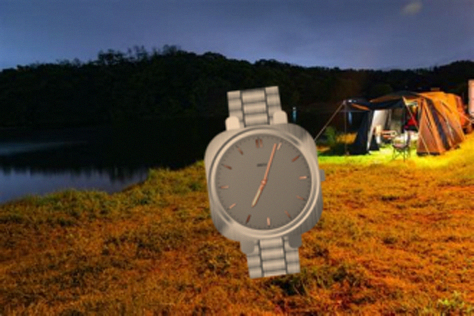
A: 7:04
